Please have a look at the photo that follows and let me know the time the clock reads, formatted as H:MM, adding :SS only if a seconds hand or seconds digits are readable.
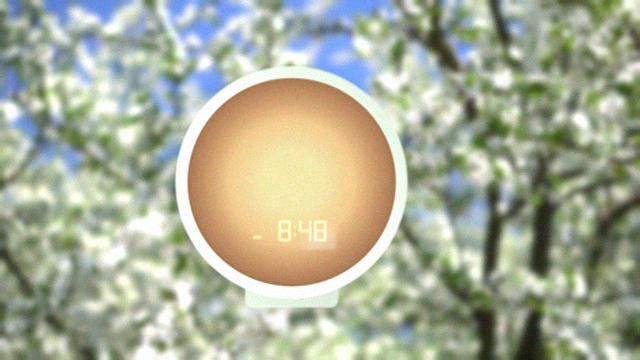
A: 8:48
